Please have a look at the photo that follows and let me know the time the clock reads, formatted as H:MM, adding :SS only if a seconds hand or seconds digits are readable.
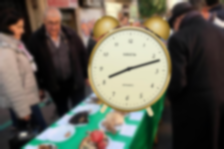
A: 8:12
